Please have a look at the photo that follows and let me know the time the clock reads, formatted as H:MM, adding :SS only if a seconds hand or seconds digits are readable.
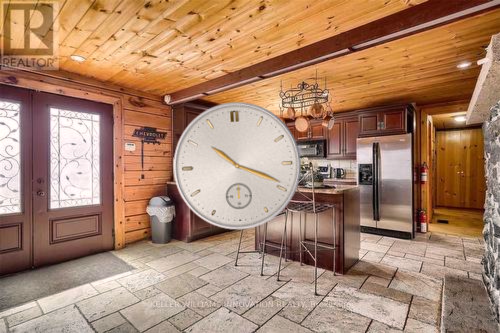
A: 10:19
